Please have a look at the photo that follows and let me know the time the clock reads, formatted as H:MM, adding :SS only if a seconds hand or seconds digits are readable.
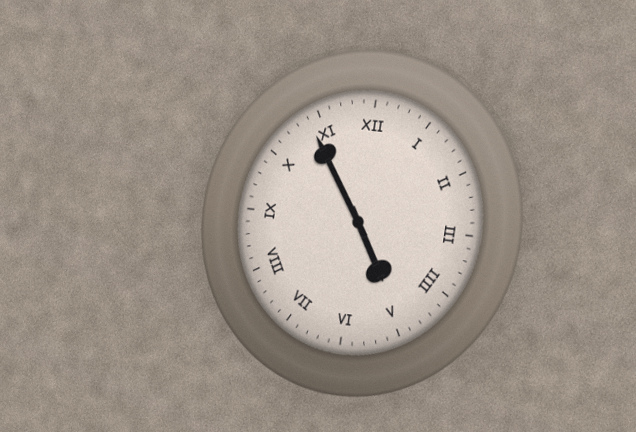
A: 4:54
